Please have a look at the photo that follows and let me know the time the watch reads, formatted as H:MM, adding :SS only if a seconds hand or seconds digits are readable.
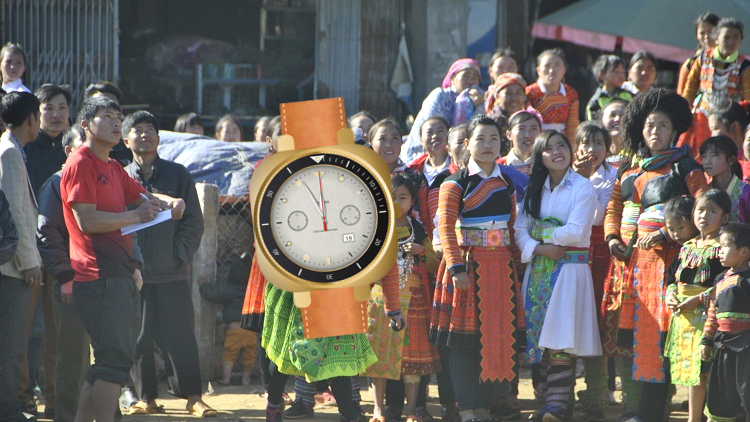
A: 11:56
